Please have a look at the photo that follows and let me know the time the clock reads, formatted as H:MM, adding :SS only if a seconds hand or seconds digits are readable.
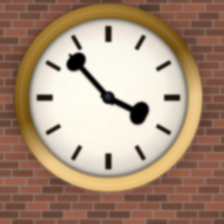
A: 3:53
